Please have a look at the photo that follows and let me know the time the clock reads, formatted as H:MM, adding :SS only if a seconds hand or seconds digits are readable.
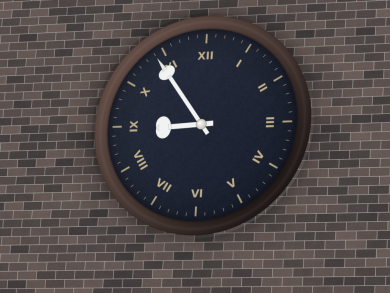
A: 8:54
